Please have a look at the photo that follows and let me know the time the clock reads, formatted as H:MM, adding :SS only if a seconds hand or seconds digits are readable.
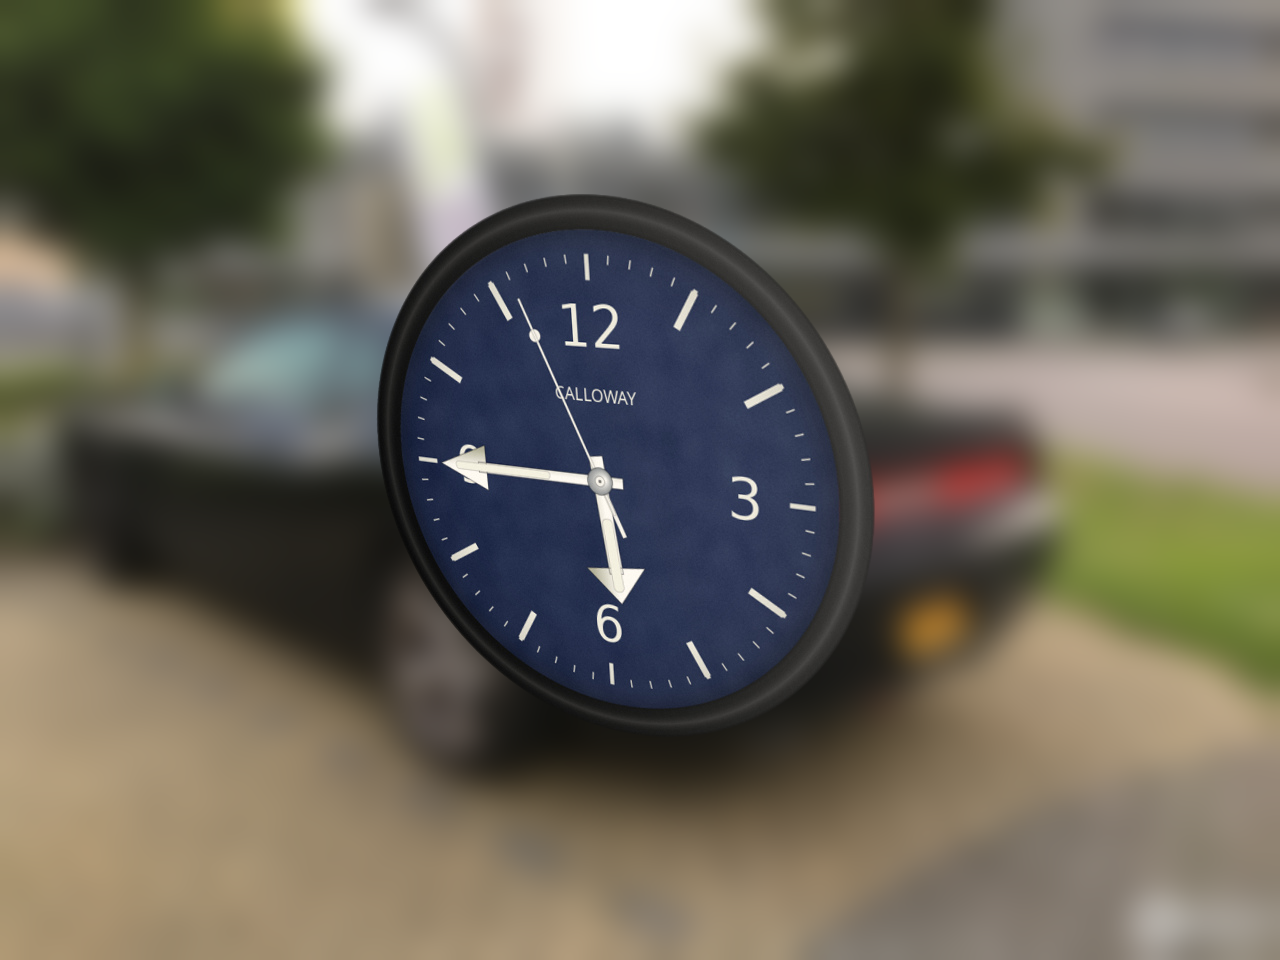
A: 5:44:56
